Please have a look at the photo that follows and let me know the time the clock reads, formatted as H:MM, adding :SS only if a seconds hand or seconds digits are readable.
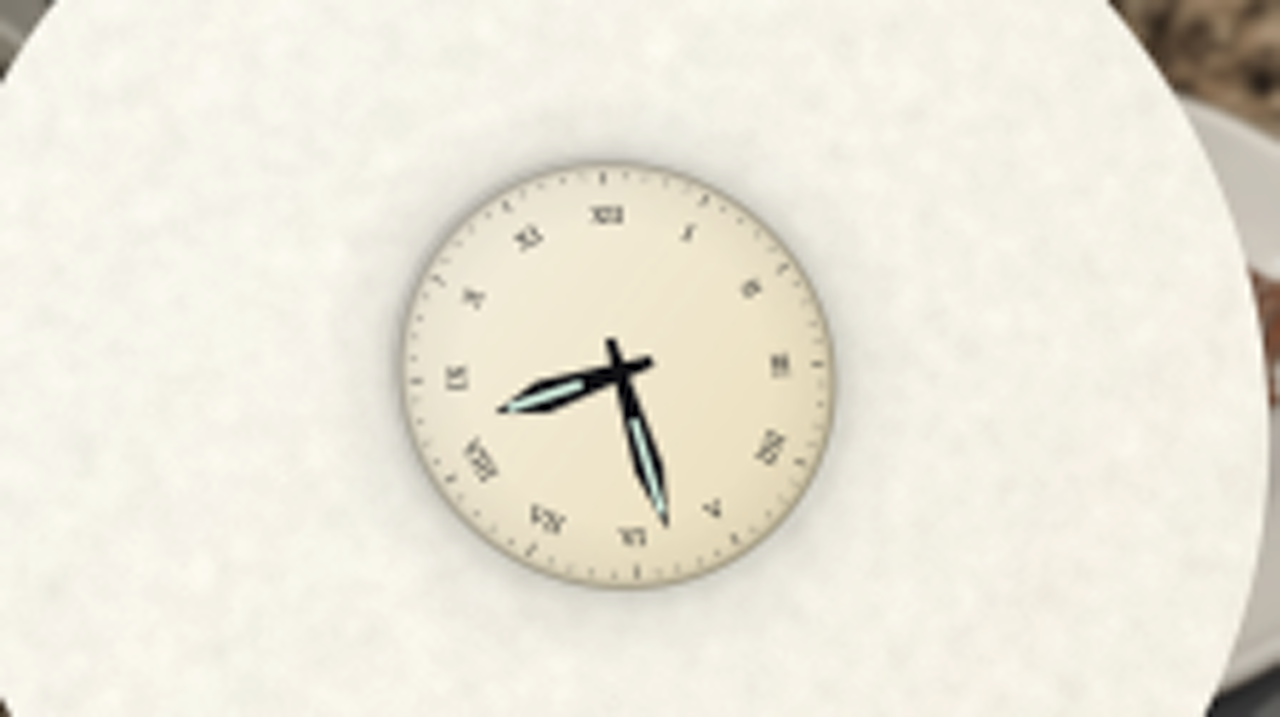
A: 8:28
